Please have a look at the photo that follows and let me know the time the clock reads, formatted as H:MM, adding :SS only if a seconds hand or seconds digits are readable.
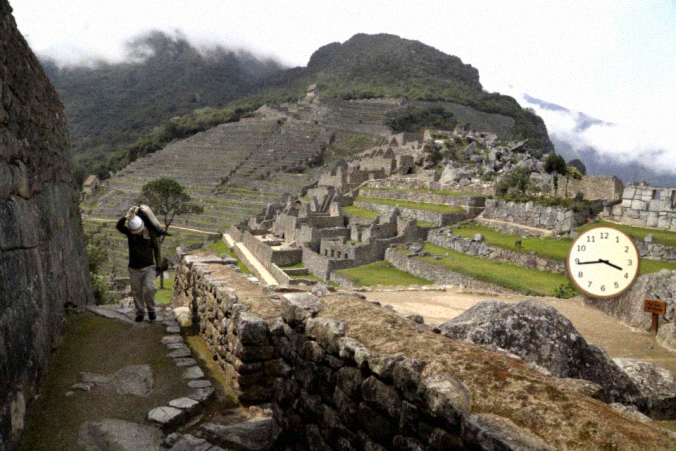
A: 3:44
